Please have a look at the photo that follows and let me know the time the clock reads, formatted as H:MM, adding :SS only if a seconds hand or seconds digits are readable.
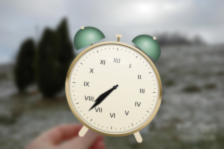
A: 7:37
